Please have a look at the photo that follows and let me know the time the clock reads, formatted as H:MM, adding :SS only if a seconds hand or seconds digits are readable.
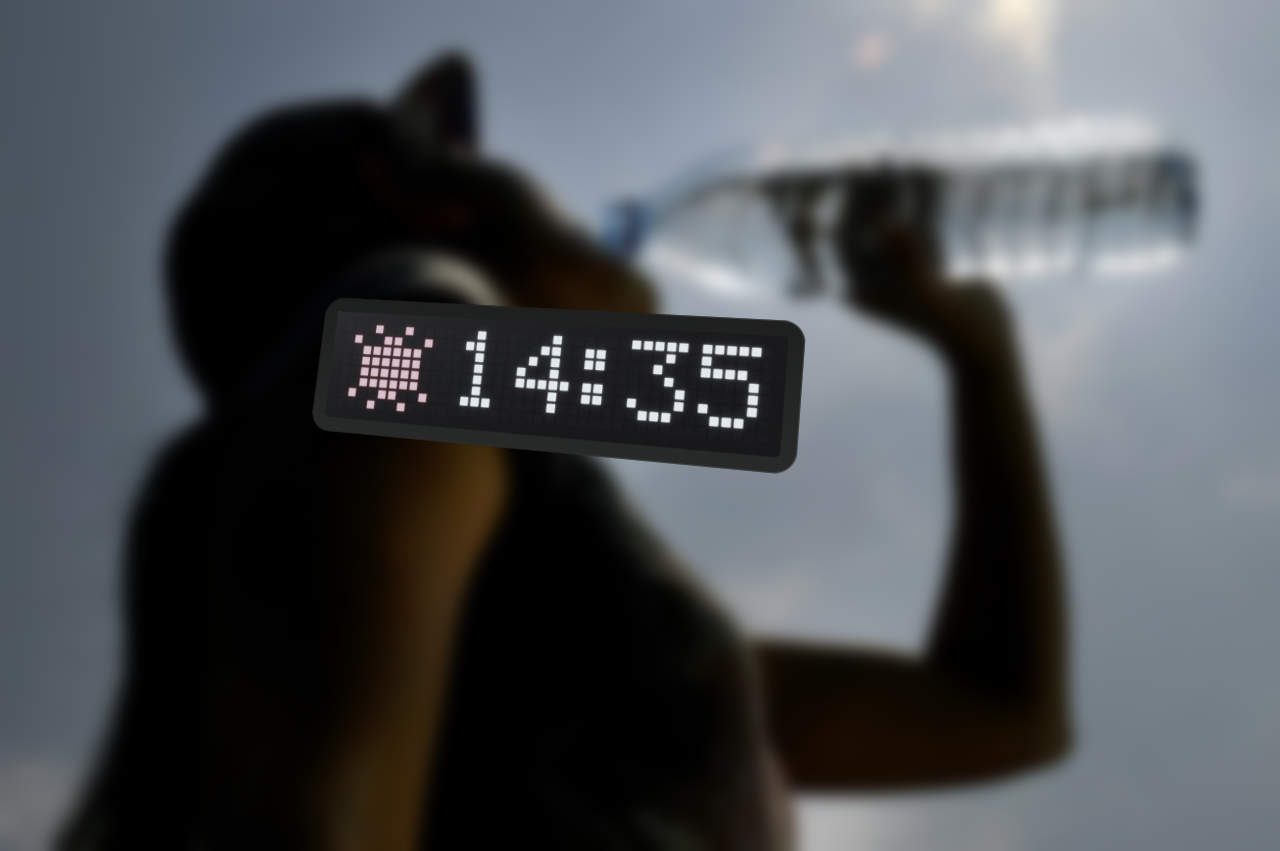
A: 14:35
